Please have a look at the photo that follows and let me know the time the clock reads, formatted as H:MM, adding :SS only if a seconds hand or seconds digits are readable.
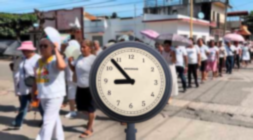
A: 8:53
